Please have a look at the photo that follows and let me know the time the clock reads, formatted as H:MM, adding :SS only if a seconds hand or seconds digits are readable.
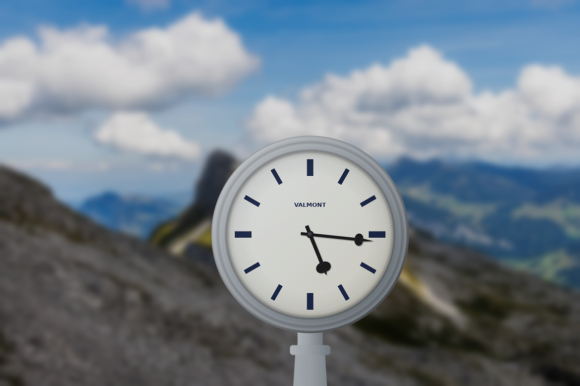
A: 5:16
